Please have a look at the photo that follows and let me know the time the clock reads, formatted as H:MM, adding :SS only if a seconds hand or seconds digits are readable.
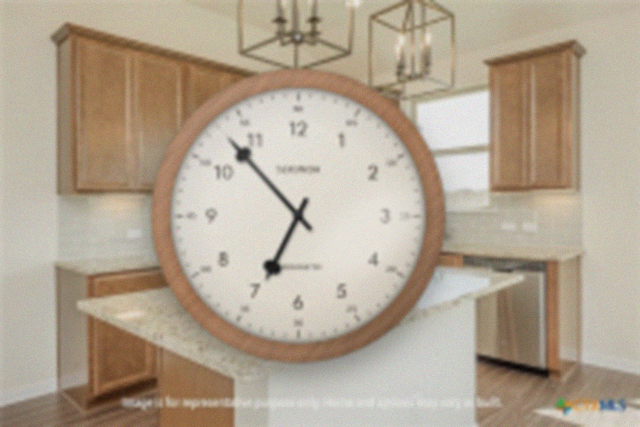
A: 6:53
